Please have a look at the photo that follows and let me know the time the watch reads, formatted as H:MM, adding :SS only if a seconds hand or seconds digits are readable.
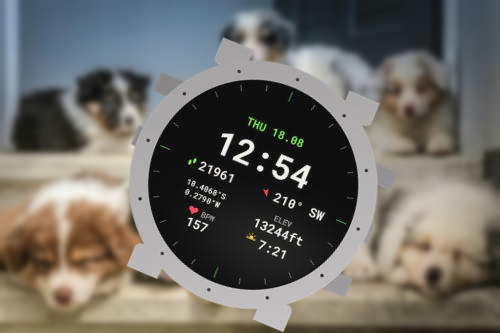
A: 12:54
